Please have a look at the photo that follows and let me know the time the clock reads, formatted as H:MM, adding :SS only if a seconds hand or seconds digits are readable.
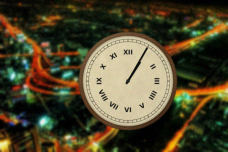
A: 1:05
